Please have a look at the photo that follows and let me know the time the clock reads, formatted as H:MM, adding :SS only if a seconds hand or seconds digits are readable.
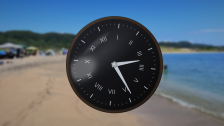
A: 3:29
